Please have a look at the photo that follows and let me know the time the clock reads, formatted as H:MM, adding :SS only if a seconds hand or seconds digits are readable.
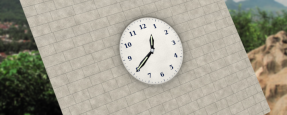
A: 12:40
